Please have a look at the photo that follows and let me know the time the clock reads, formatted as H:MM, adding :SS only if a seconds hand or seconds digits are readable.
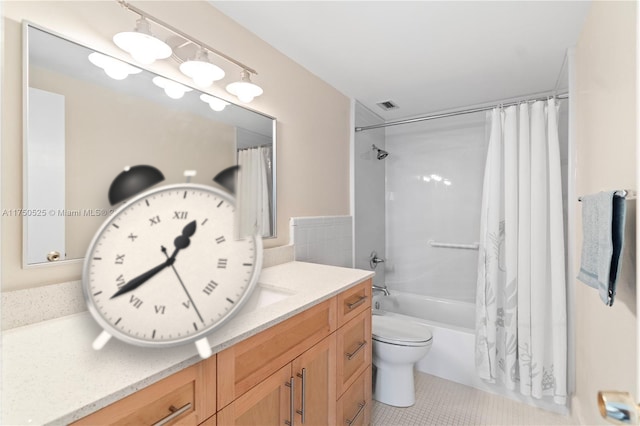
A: 12:38:24
